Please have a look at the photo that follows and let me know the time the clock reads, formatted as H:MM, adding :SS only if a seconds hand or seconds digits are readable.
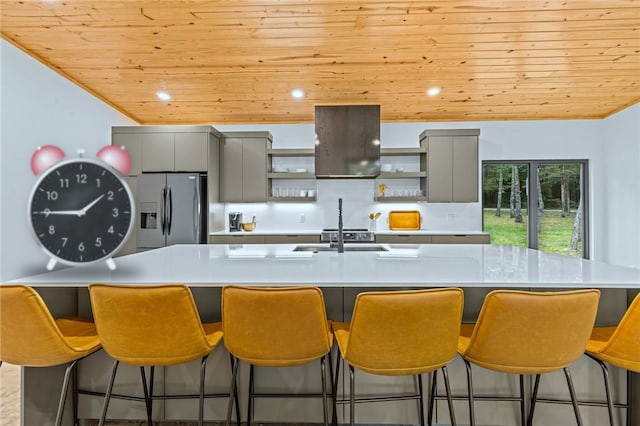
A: 1:45
